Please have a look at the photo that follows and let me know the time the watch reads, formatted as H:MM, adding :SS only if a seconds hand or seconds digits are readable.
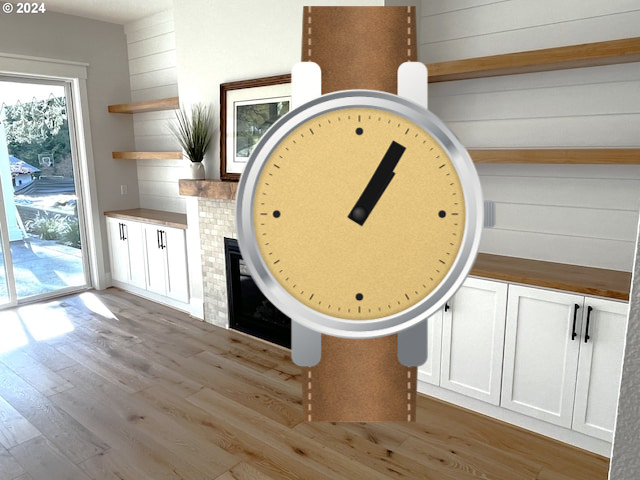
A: 1:05
